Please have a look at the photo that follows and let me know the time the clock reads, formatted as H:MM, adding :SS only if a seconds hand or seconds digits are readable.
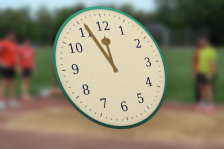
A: 11:56
